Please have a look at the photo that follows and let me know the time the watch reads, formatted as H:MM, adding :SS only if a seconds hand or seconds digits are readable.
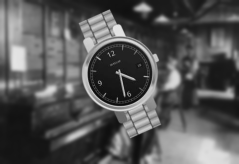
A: 4:32
